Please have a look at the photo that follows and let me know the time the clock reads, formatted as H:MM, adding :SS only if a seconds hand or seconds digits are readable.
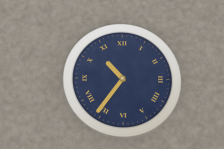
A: 10:36
